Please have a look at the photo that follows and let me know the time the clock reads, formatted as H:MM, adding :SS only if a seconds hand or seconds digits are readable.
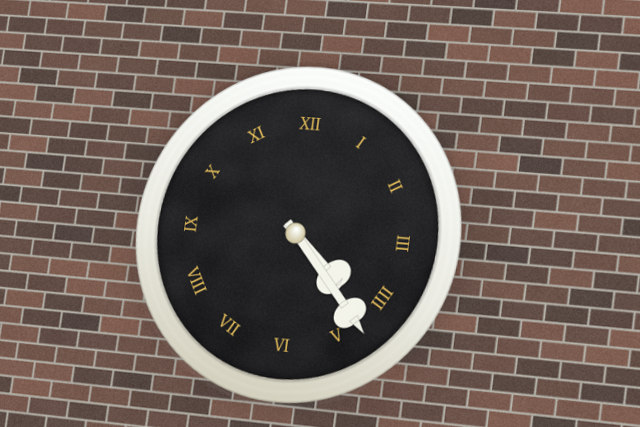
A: 4:23
